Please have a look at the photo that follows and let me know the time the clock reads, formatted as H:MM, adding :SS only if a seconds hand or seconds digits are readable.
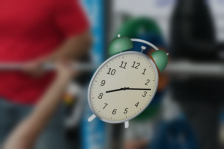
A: 8:13
